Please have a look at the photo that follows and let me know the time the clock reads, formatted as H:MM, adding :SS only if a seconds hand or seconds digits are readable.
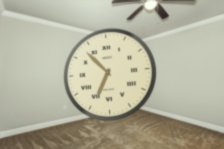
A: 6:53
